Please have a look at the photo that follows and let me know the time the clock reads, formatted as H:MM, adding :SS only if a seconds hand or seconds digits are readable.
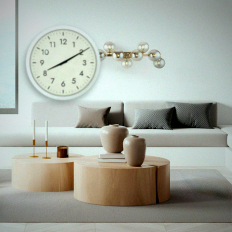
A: 8:10
